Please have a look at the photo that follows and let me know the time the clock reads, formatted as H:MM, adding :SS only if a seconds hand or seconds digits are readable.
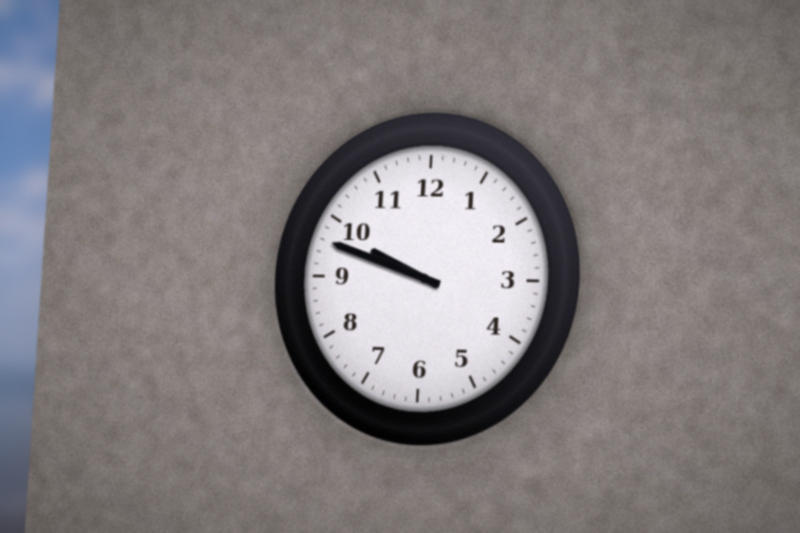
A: 9:48
